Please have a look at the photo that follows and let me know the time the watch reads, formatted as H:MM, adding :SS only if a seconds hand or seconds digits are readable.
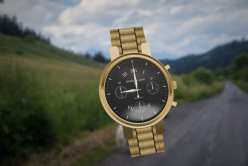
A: 9:00
